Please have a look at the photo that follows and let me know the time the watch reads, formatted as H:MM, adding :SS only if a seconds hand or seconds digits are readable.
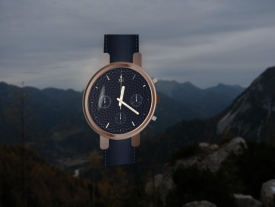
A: 12:21
